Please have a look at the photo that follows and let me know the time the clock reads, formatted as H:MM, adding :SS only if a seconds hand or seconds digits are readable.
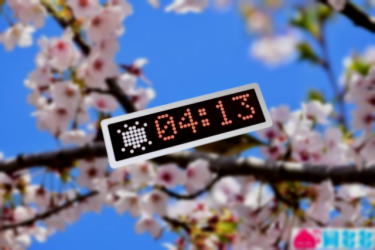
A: 4:13
